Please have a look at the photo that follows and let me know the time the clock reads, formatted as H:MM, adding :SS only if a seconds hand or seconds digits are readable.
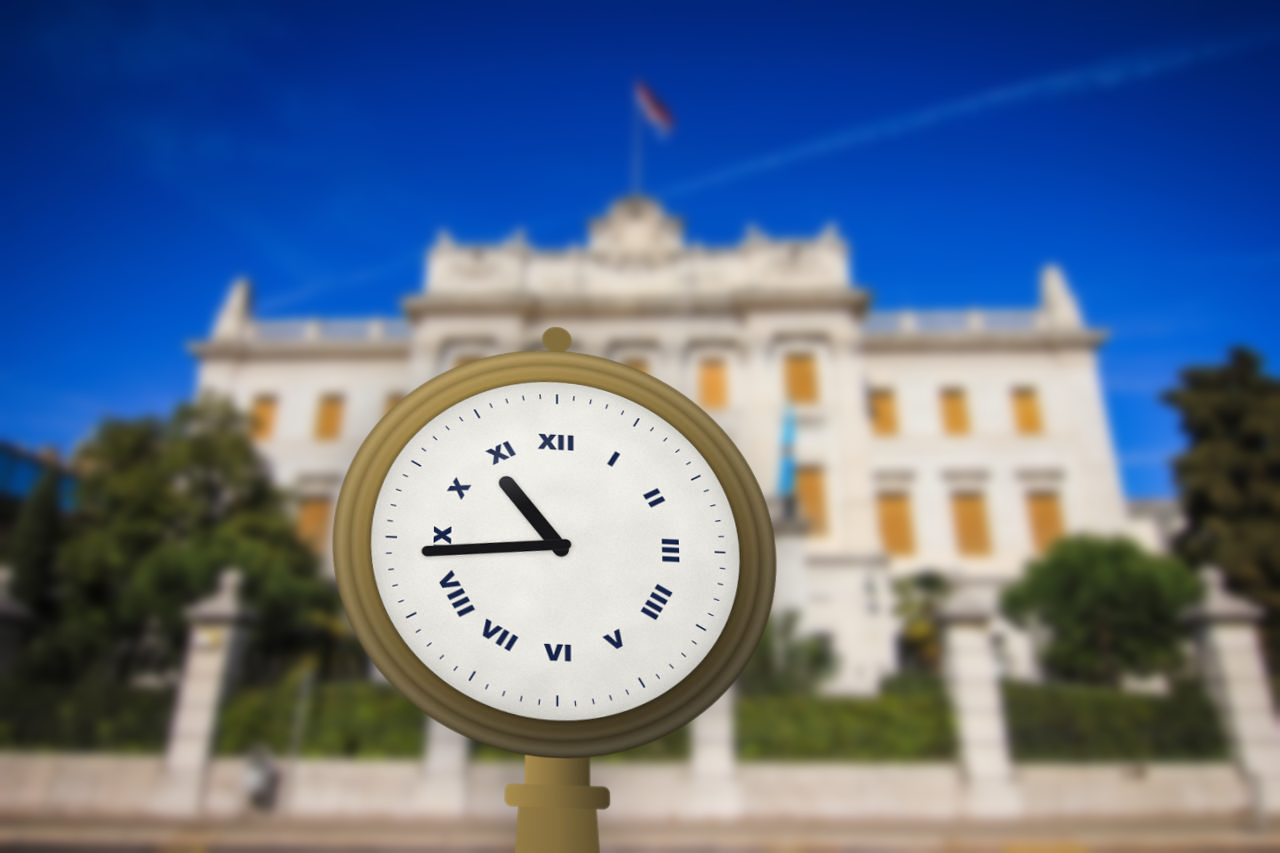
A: 10:44
